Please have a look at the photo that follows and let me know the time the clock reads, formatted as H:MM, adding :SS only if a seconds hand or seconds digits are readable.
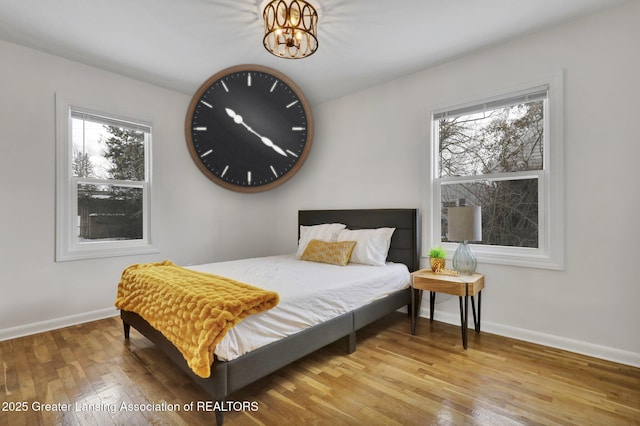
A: 10:21
